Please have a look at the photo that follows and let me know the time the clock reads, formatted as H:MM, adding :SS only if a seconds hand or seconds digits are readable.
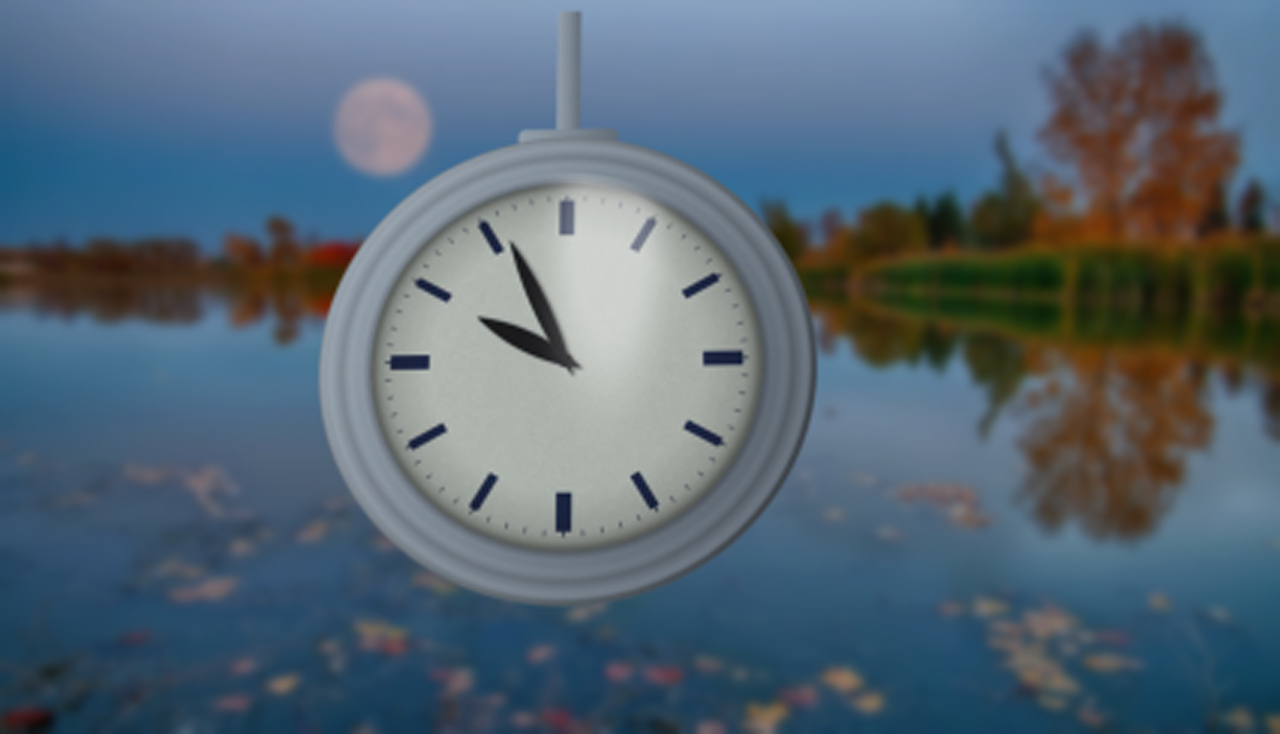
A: 9:56
